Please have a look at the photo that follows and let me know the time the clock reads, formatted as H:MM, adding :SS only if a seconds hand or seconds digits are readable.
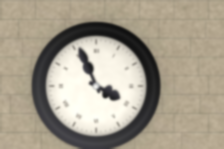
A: 3:56
